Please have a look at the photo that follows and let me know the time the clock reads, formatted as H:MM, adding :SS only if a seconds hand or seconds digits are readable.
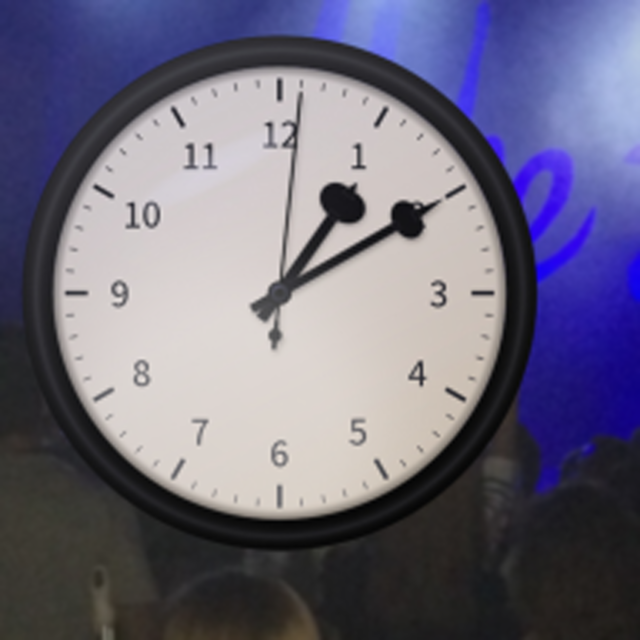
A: 1:10:01
